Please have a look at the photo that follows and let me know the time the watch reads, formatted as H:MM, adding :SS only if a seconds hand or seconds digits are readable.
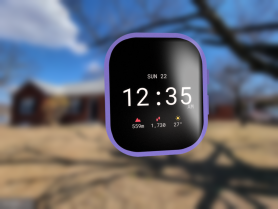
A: 12:35
